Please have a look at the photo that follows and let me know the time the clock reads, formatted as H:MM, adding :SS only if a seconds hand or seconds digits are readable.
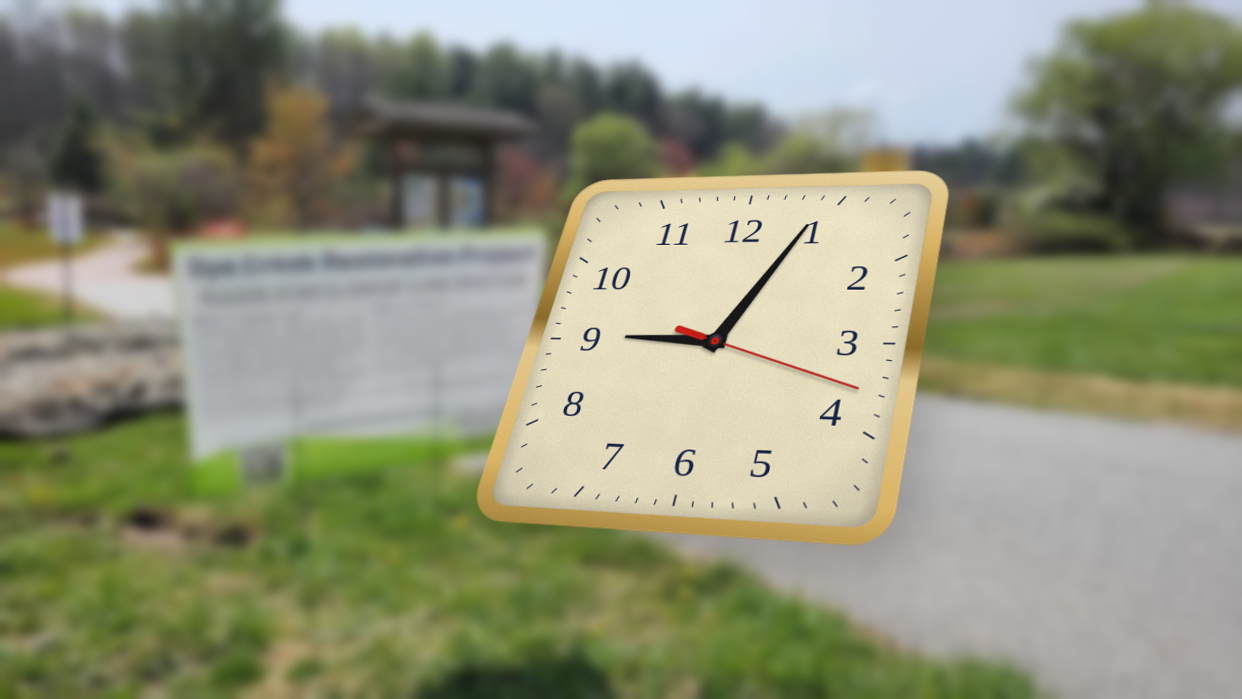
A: 9:04:18
